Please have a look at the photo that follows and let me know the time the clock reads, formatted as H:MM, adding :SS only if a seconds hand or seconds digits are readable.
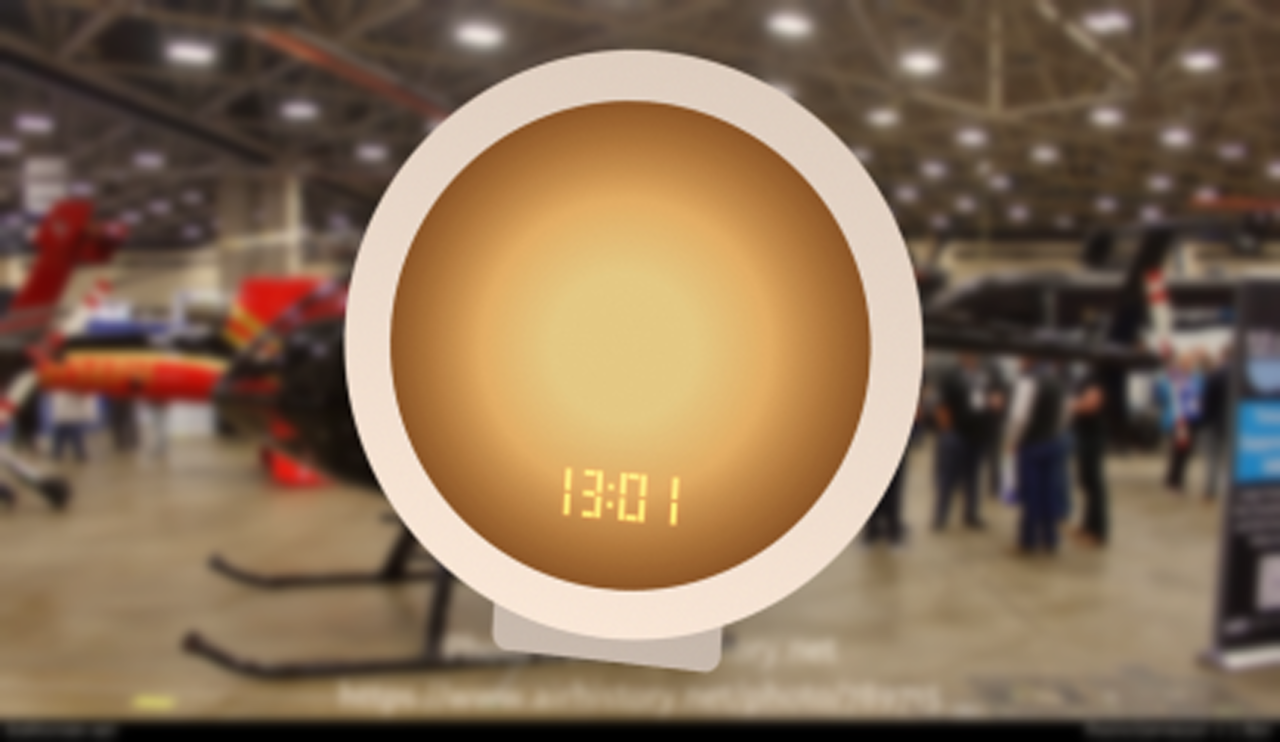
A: 13:01
